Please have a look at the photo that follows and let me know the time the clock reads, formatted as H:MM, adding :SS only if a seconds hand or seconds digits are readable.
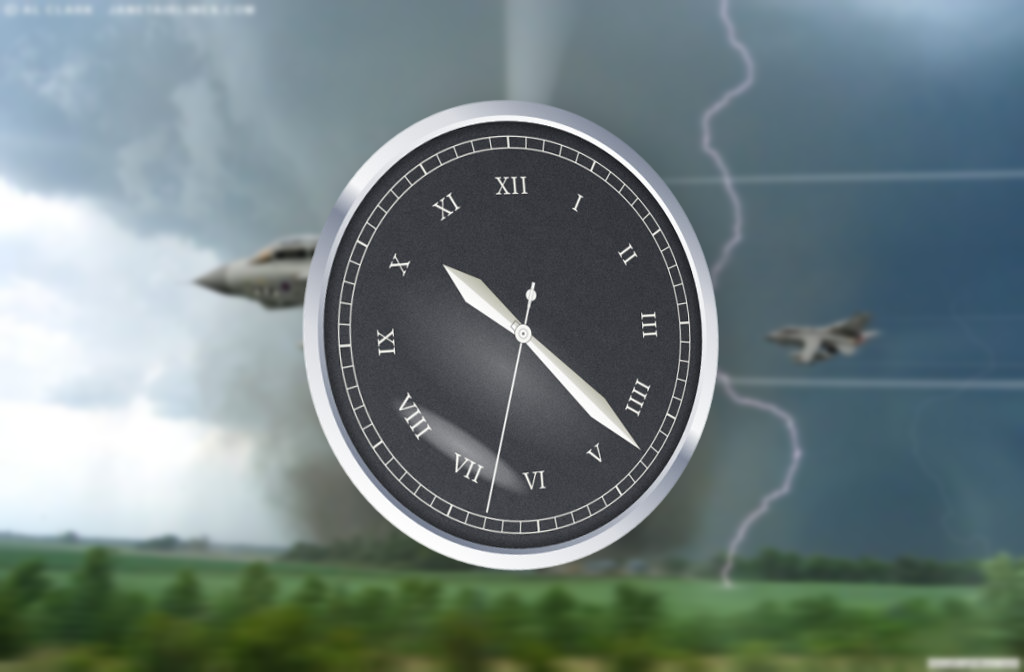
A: 10:22:33
